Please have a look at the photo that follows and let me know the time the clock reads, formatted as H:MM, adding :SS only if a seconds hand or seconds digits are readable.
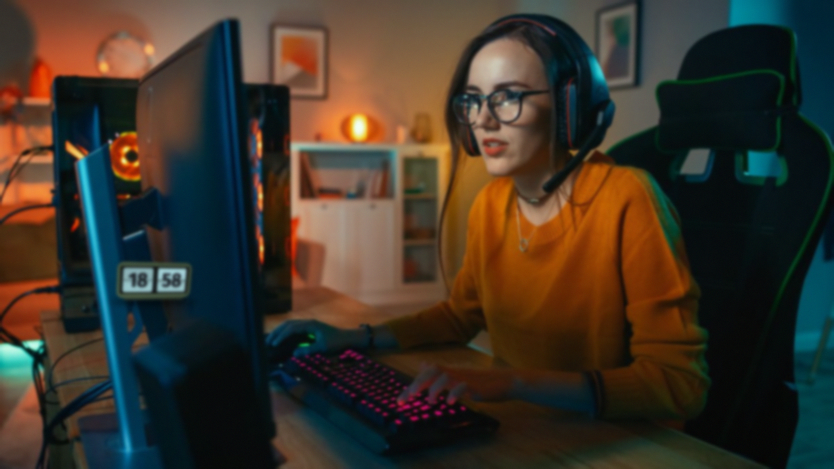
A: 18:58
